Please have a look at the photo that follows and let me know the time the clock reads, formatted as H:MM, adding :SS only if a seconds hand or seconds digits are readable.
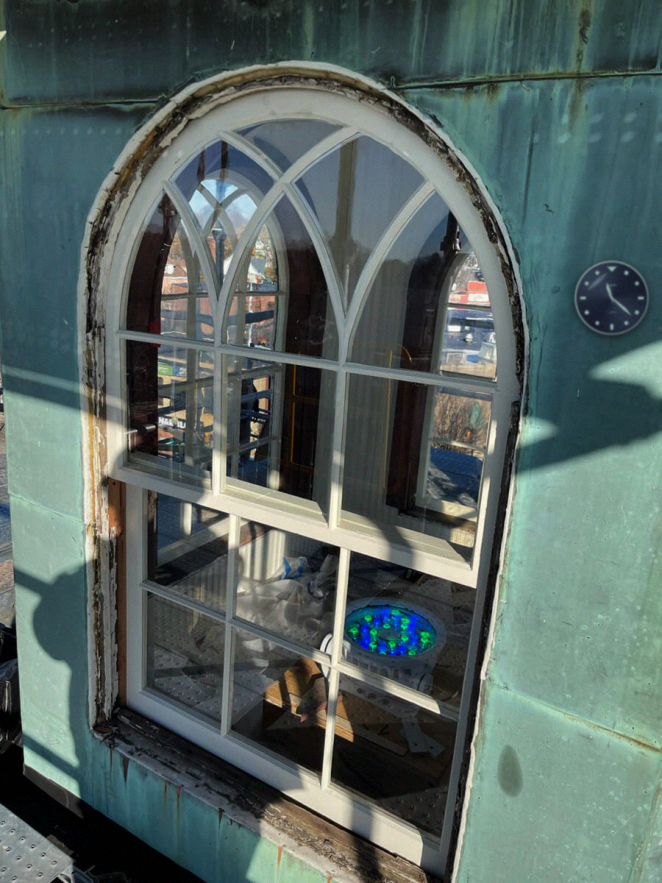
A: 11:22
